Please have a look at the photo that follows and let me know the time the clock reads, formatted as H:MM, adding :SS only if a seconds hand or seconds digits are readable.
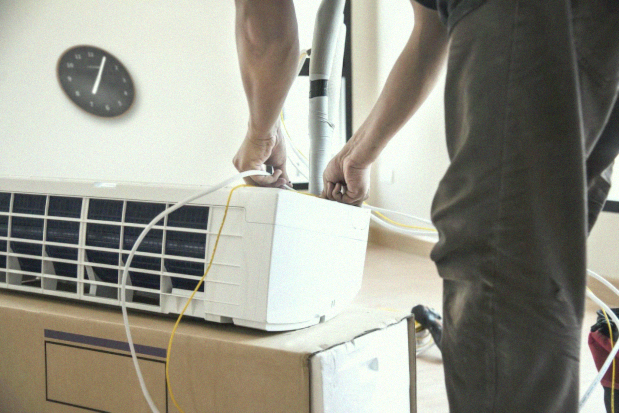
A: 7:05
